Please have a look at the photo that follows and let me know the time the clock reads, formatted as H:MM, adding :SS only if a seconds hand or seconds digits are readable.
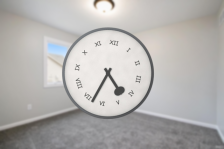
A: 4:33
